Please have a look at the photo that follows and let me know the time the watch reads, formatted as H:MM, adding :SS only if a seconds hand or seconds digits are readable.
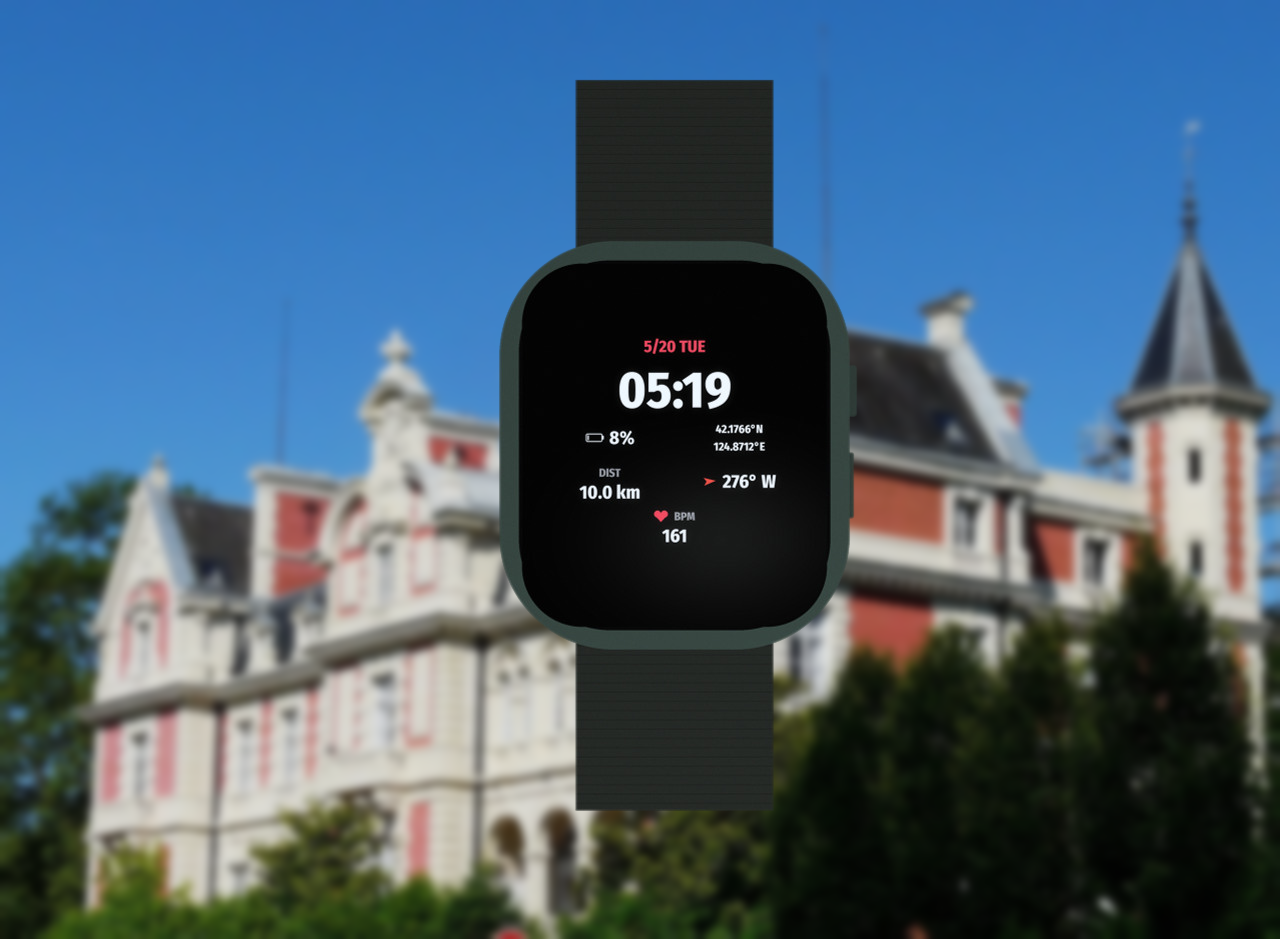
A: 5:19
